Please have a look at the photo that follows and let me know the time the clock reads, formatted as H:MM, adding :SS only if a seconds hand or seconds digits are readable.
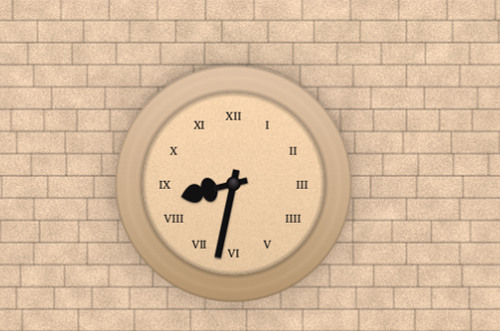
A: 8:32
